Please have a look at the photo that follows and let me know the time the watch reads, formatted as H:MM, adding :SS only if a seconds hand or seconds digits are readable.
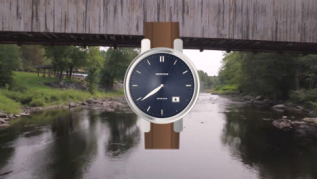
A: 7:39
